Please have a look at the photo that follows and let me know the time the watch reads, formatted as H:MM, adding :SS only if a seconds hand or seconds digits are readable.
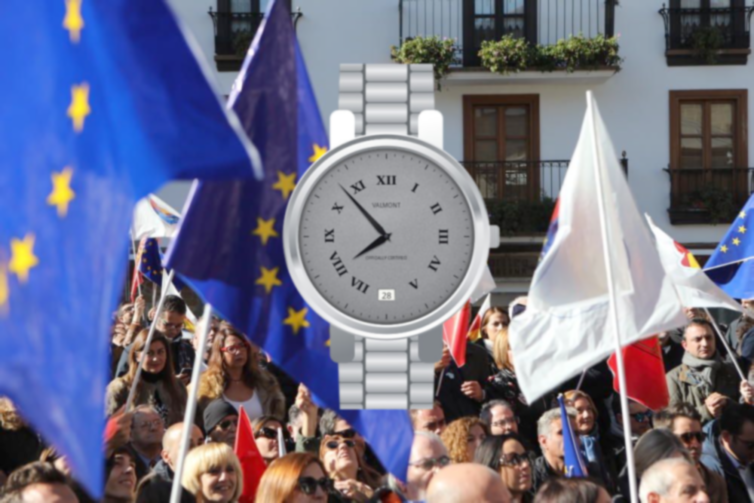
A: 7:53
